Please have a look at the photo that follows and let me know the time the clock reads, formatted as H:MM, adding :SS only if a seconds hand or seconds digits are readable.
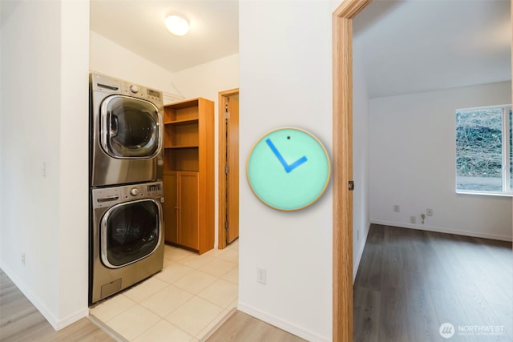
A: 1:54
